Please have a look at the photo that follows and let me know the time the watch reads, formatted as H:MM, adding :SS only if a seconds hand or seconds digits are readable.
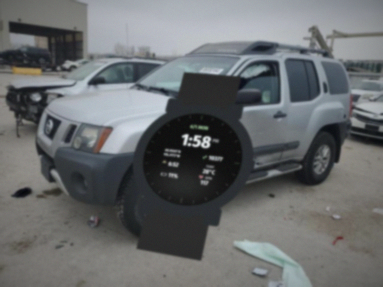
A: 1:58
